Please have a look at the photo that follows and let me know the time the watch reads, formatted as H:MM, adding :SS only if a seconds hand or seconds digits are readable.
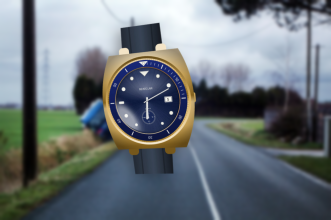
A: 6:11
